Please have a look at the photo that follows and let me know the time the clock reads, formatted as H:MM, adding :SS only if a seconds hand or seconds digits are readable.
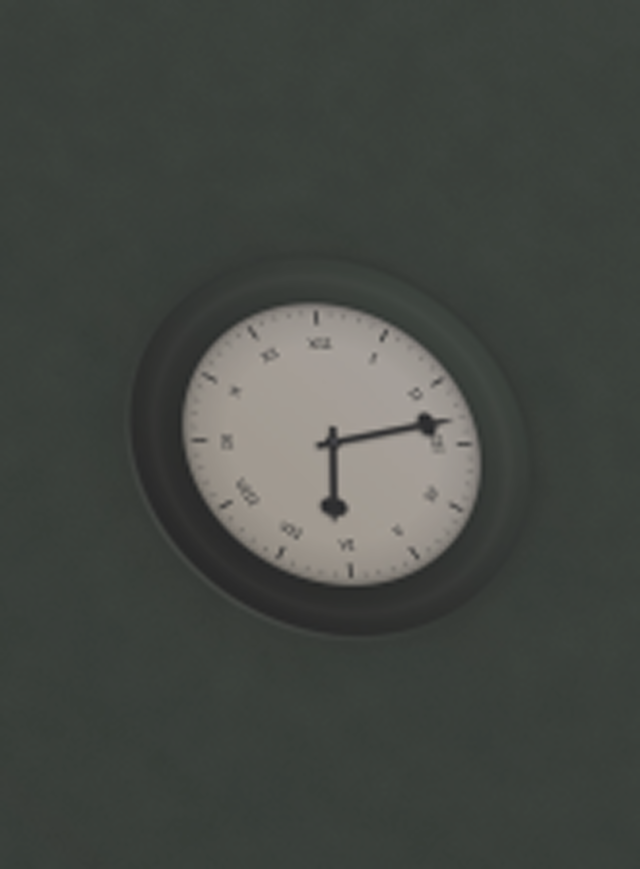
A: 6:13
